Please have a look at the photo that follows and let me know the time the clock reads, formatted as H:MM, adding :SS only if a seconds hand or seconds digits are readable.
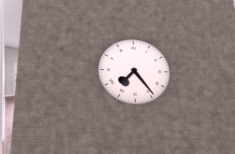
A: 7:24
